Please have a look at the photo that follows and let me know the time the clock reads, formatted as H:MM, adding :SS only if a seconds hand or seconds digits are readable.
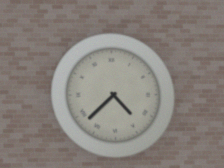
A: 4:38
